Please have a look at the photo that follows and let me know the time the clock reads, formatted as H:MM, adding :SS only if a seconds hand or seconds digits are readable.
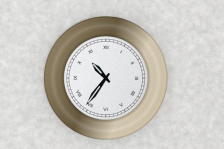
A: 10:36
